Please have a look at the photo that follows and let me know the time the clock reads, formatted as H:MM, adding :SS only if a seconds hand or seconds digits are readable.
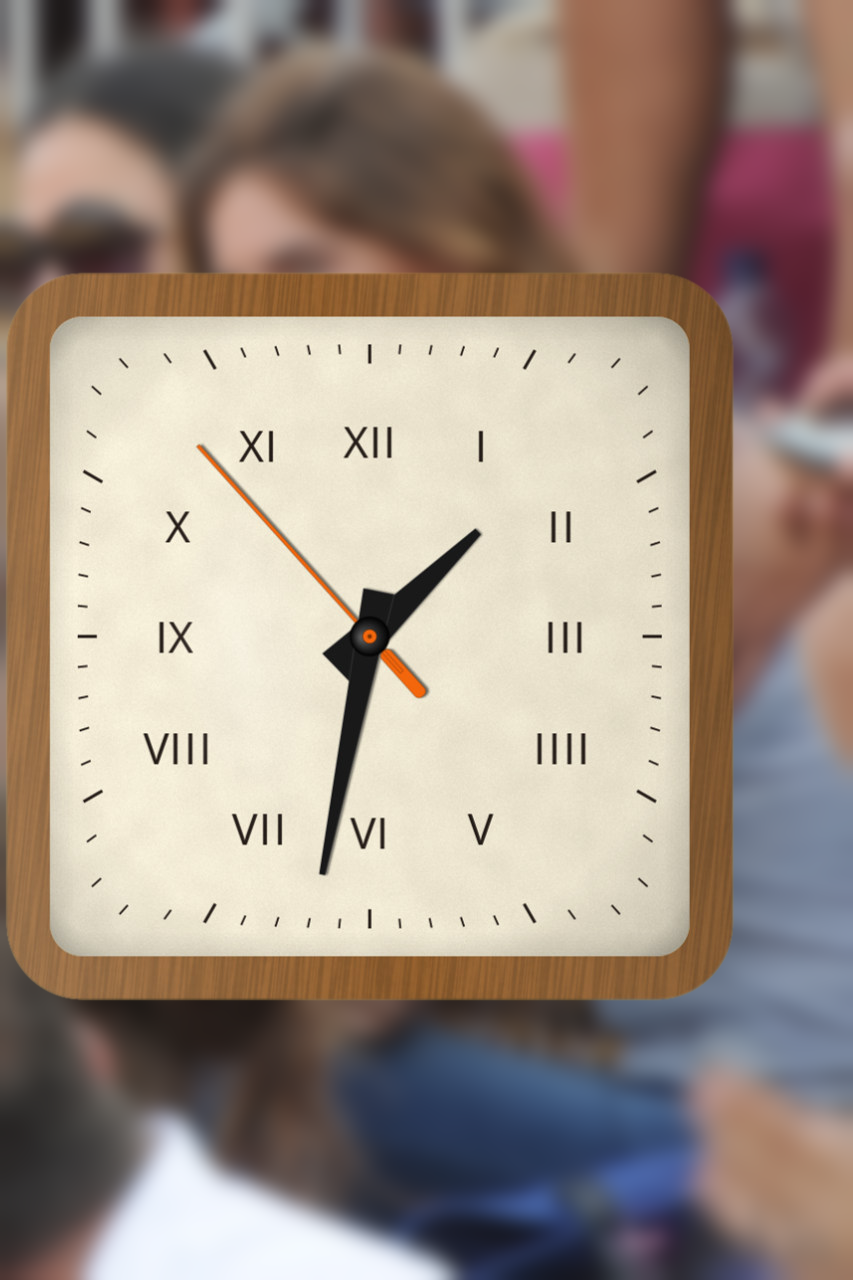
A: 1:31:53
